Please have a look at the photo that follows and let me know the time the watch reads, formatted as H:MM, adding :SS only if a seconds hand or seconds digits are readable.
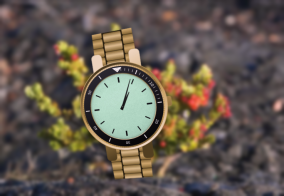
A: 1:04
